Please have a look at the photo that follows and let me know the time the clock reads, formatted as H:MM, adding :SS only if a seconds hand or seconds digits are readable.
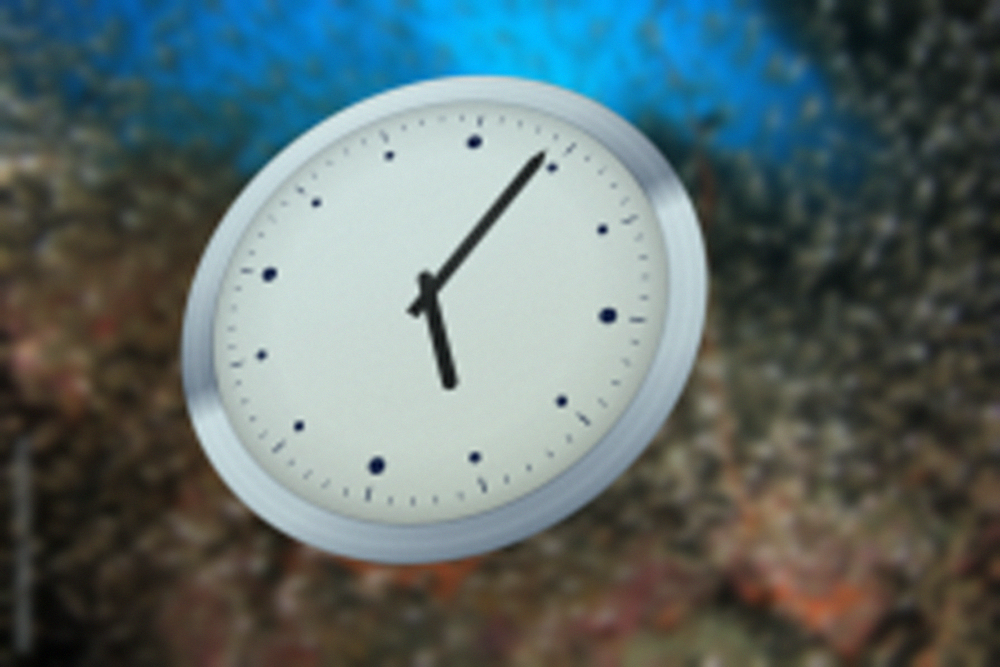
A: 5:04
